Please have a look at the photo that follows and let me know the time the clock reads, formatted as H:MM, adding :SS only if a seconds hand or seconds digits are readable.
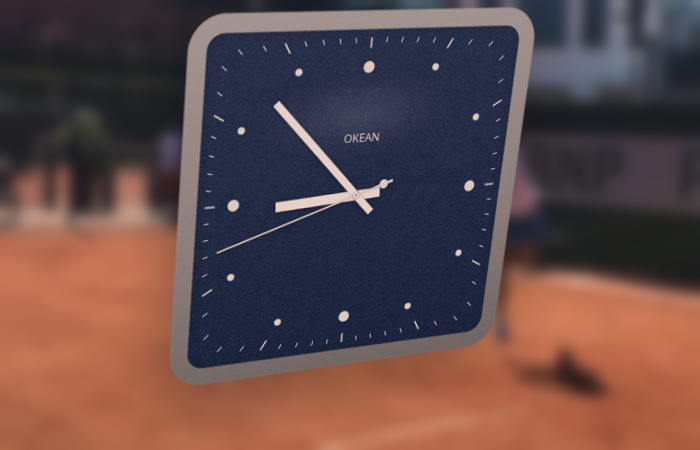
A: 8:52:42
